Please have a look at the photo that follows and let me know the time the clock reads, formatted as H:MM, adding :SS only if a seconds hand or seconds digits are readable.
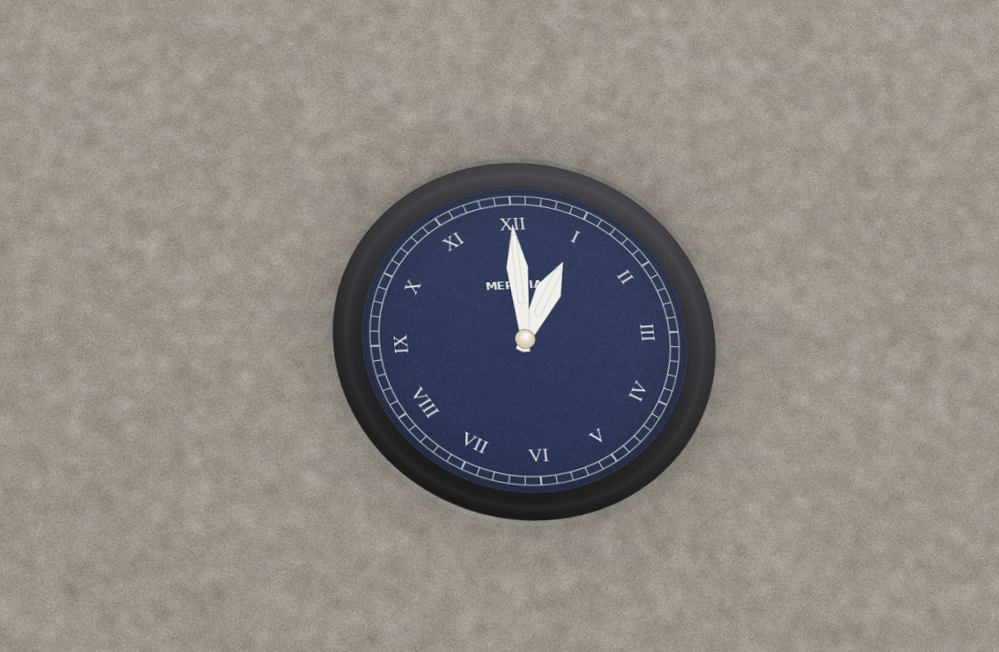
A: 1:00
